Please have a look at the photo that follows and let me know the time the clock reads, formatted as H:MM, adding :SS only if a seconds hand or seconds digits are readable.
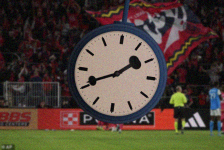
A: 1:41
